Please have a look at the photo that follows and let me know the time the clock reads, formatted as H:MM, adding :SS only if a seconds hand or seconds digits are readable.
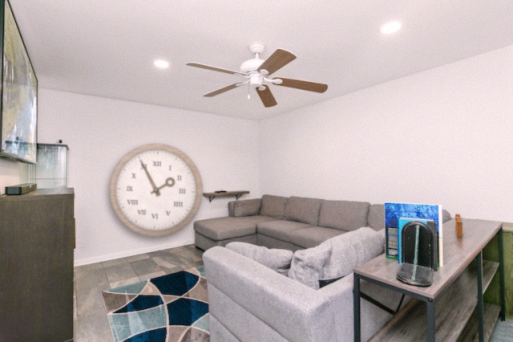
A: 1:55
